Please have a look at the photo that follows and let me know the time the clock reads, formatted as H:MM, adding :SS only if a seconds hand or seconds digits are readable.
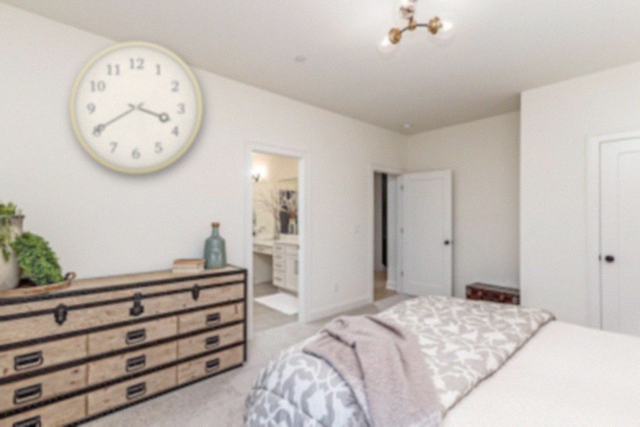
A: 3:40
